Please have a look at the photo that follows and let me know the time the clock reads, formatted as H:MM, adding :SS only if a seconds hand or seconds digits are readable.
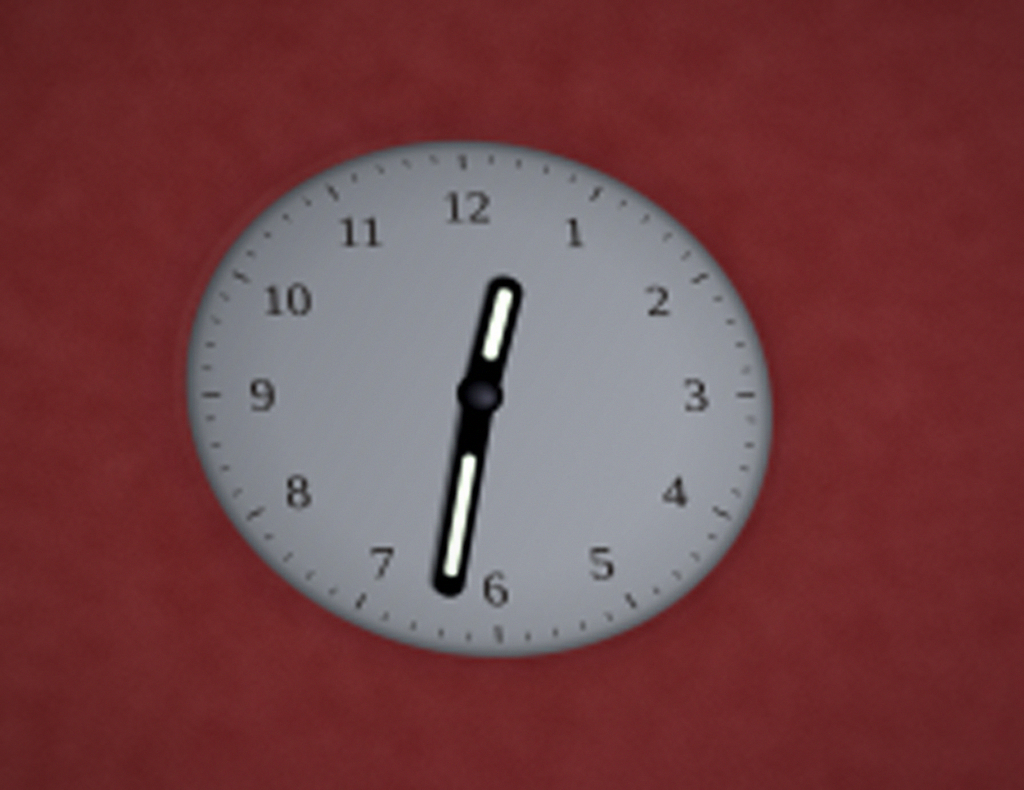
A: 12:32
